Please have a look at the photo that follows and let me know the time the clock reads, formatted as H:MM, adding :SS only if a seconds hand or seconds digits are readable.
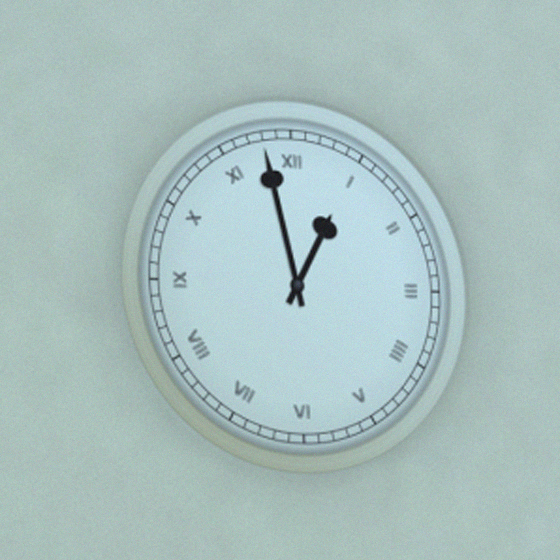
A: 12:58
